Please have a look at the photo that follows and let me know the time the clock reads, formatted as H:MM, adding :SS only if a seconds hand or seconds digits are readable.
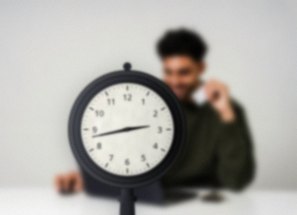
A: 2:43
